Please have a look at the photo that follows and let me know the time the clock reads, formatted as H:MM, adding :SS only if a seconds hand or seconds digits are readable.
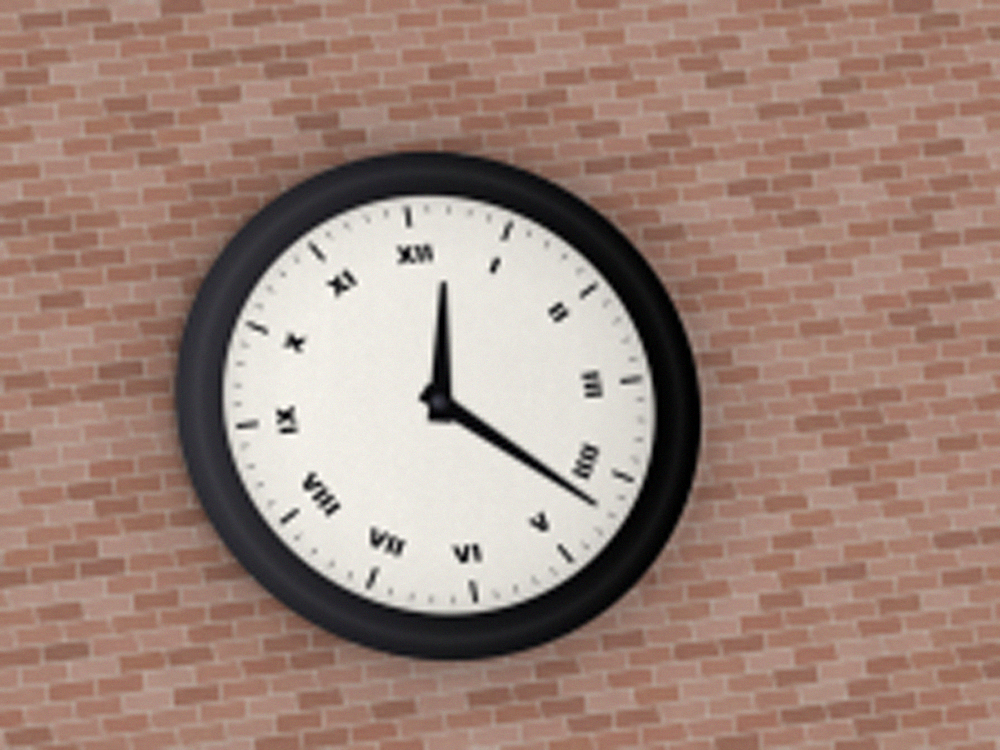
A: 12:22
